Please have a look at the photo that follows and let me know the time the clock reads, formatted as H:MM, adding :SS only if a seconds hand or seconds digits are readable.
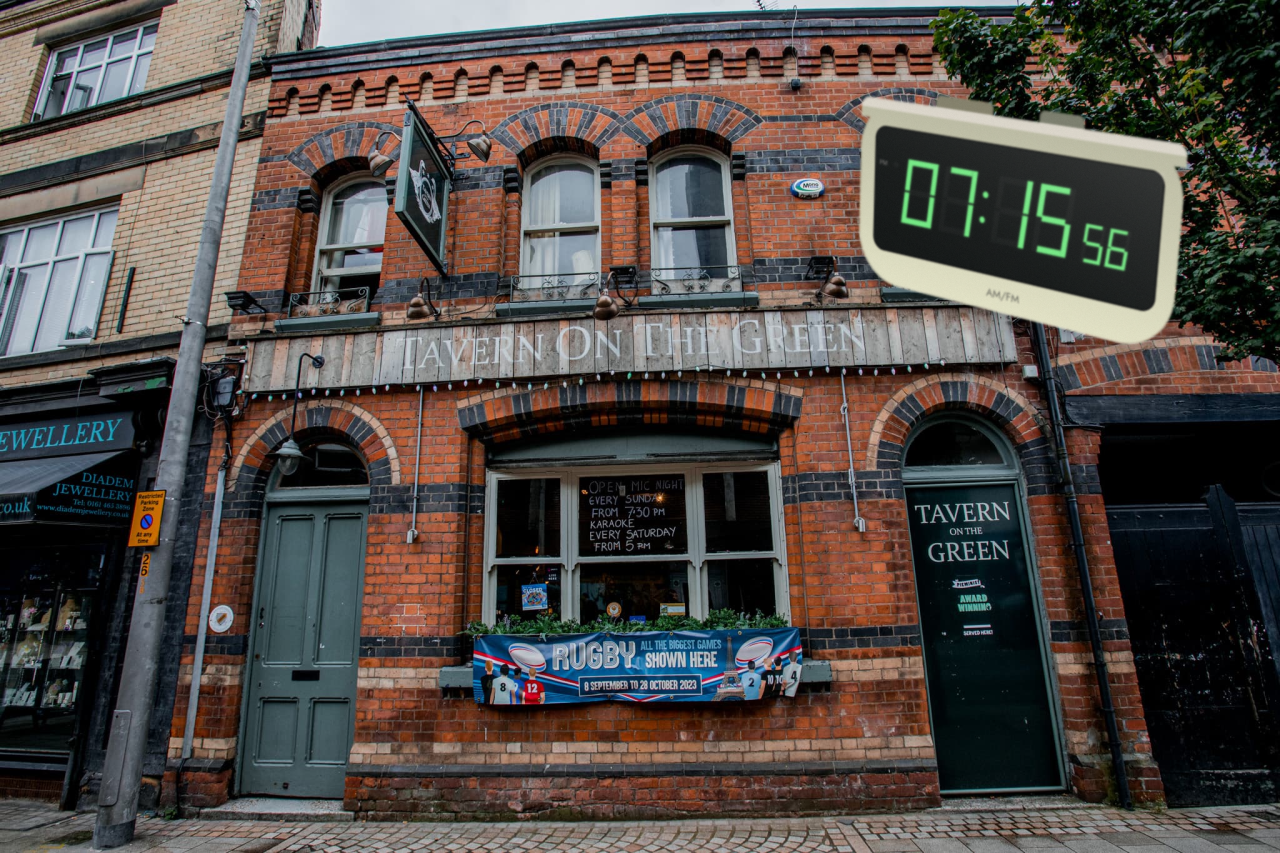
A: 7:15:56
